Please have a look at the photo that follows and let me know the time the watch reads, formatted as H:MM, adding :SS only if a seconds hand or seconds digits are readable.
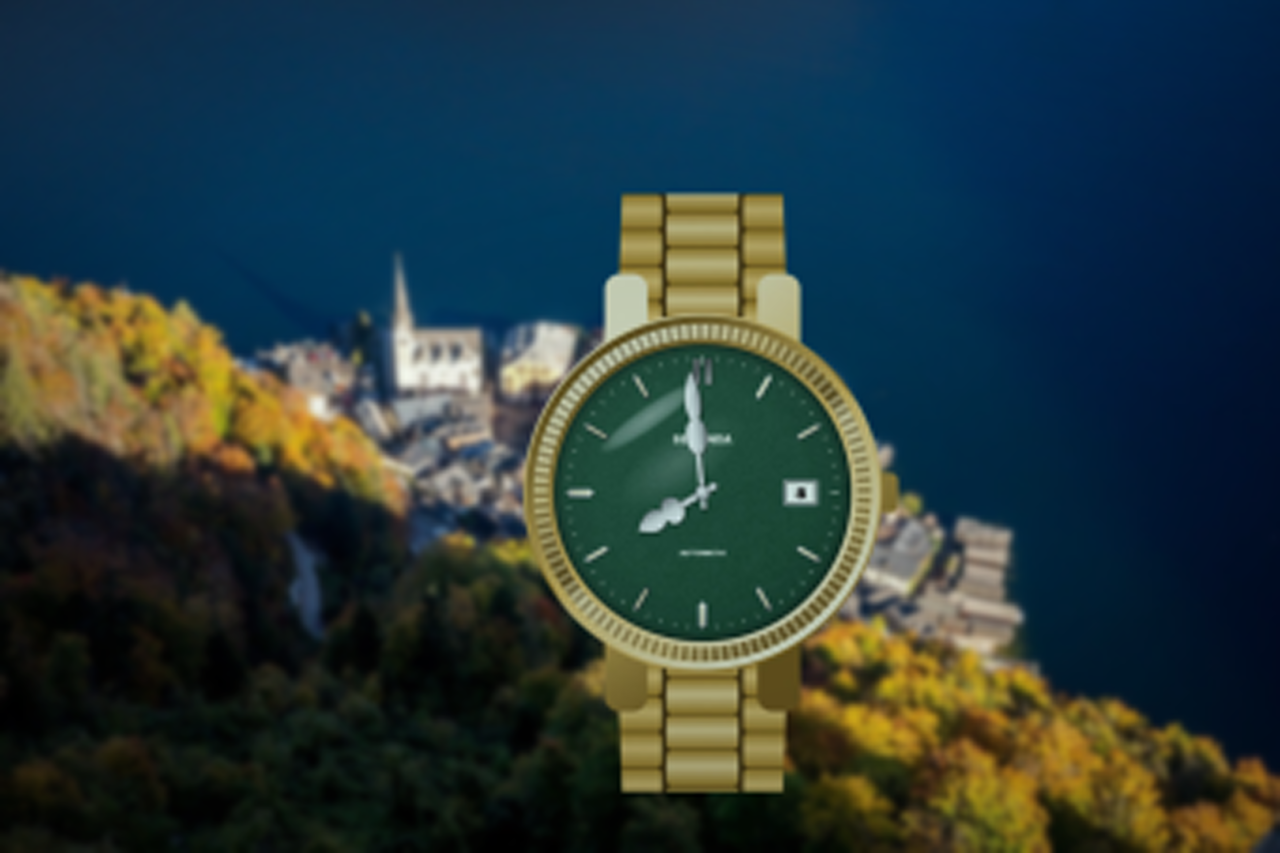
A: 7:59
